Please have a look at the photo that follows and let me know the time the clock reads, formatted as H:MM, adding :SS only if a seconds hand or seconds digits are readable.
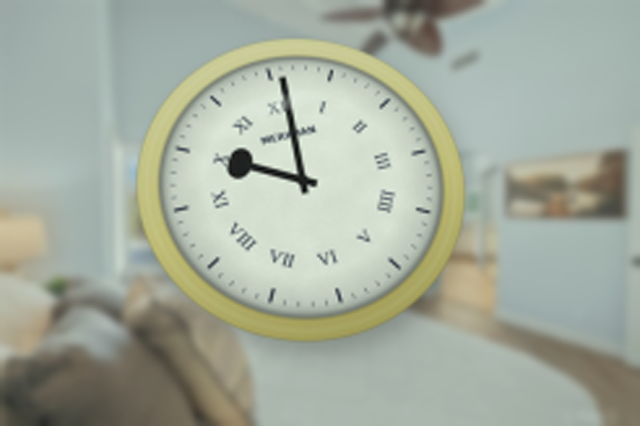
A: 10:01
